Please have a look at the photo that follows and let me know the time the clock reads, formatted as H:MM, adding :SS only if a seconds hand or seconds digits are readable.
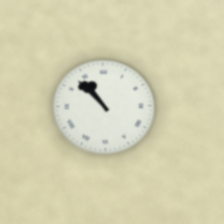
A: 10:53
